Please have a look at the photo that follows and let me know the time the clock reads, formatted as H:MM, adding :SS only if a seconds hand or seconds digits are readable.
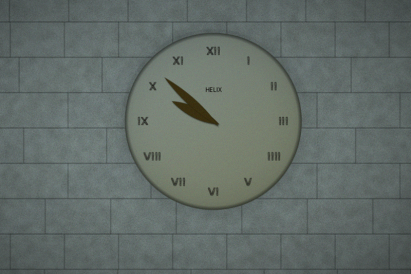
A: 9:52
